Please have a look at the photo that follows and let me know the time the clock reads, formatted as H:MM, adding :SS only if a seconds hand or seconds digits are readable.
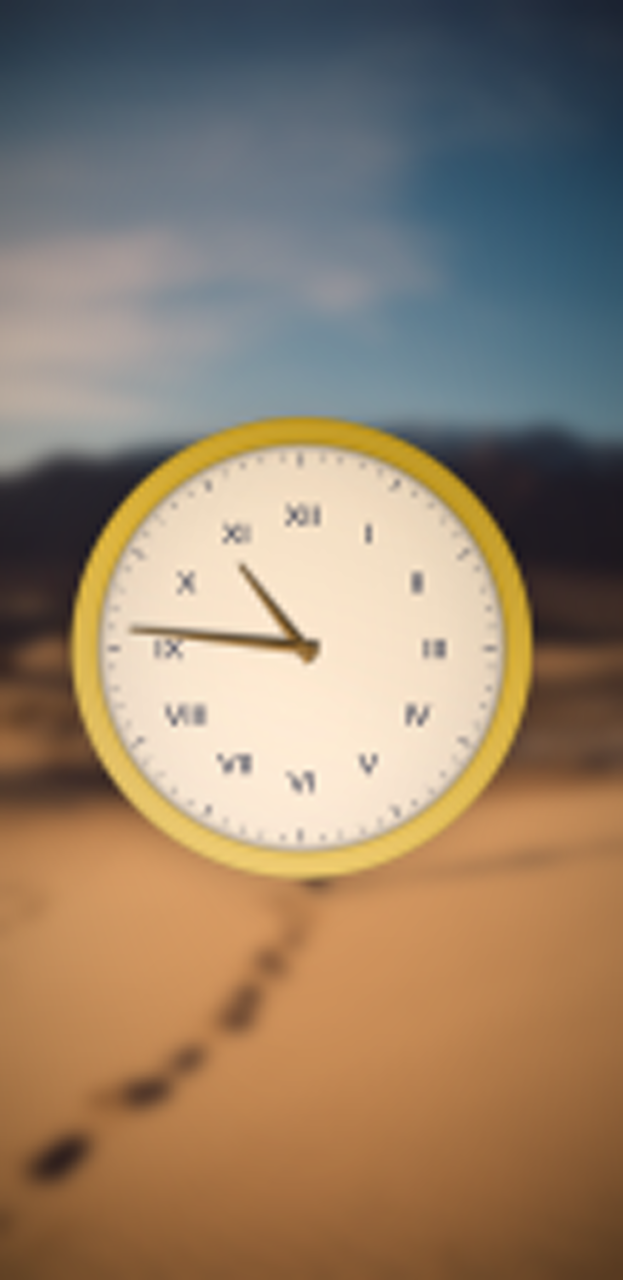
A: 10:46
